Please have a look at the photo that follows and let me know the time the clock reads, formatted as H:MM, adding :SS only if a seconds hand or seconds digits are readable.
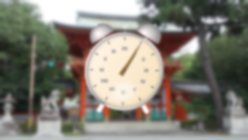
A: 1:05
